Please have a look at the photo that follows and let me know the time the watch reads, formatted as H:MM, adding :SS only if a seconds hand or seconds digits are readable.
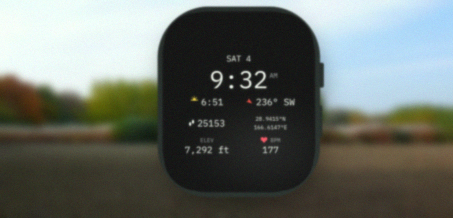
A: 9:32
